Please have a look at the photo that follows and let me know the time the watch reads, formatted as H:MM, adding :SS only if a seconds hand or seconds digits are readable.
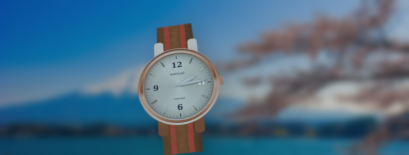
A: 2:14
